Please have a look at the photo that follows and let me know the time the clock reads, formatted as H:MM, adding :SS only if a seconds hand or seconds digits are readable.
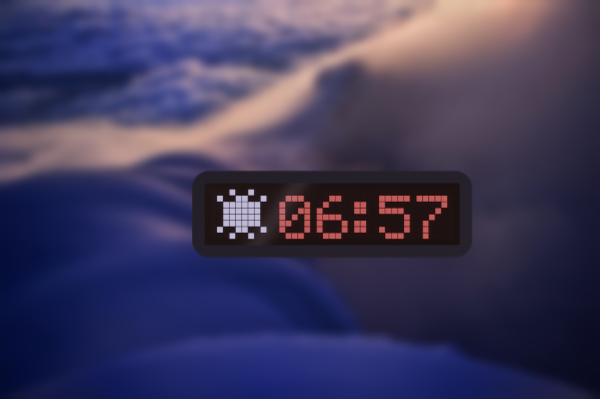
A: 6:57
